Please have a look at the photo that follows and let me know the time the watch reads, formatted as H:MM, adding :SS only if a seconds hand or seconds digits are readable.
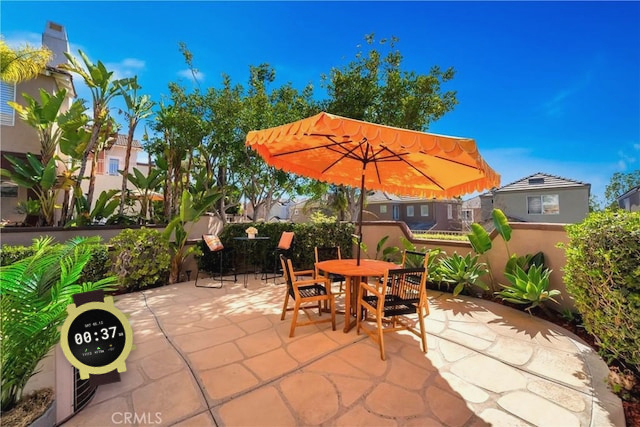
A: 0:37
